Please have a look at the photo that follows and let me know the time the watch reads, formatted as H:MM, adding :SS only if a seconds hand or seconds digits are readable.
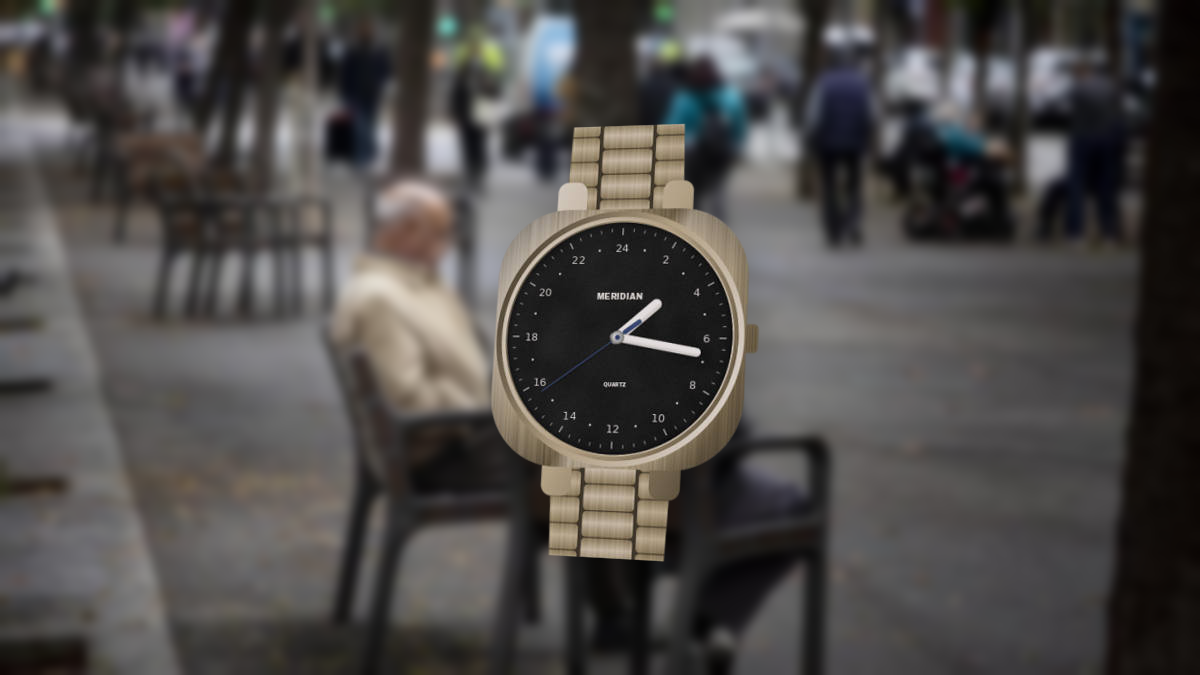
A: 3:16:39
